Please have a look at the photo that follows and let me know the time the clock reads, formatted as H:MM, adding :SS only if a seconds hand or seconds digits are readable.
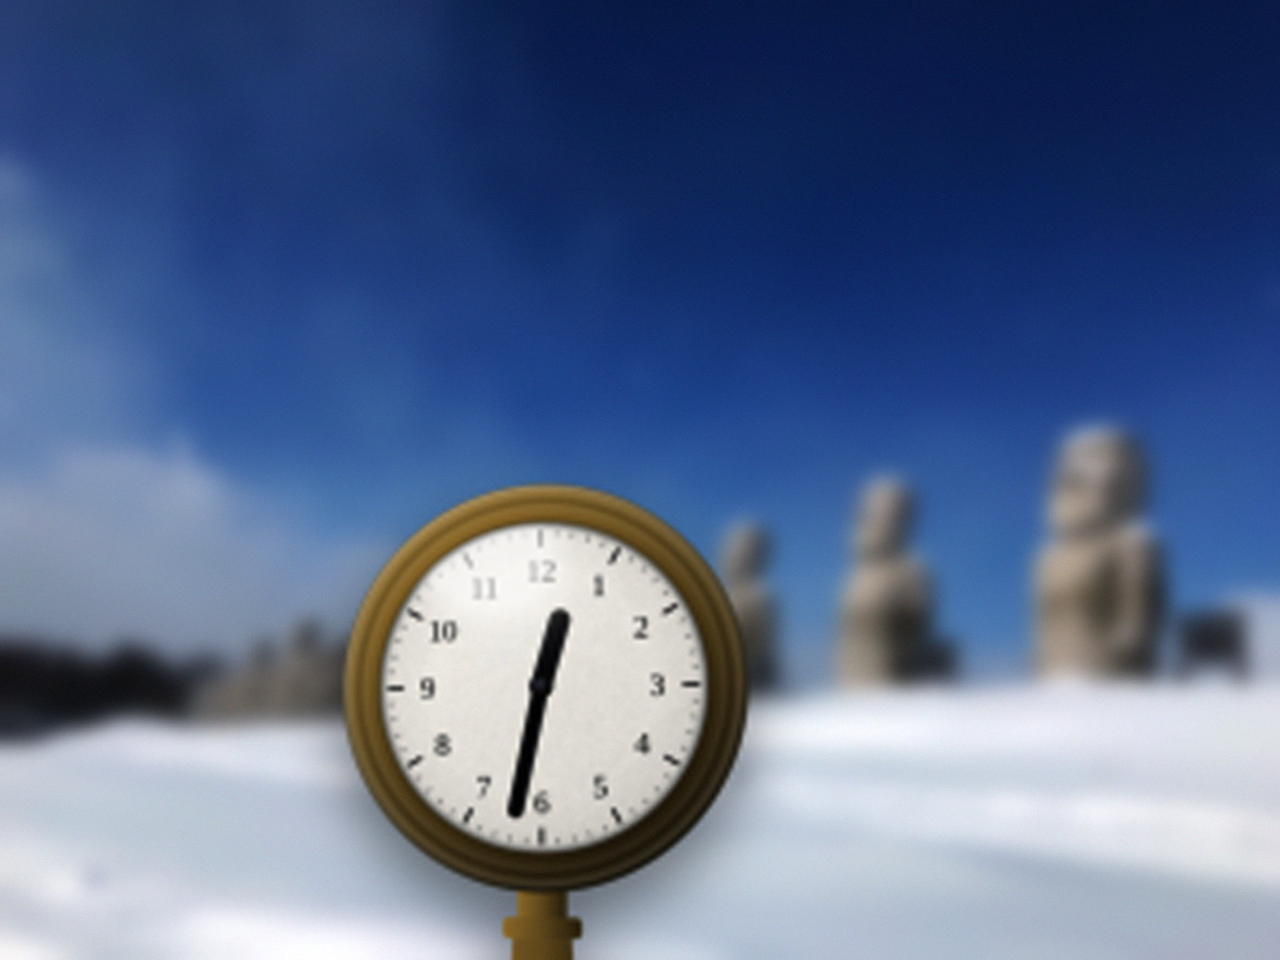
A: 12:32
